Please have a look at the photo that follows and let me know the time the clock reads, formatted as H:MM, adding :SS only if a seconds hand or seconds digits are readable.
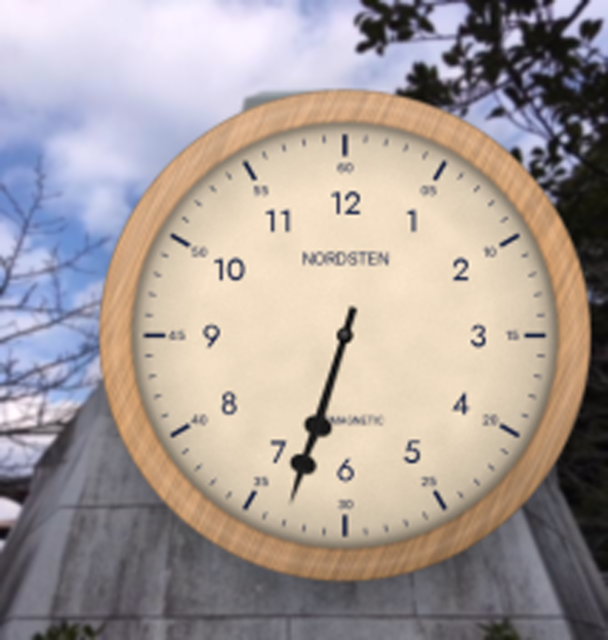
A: 6:33
